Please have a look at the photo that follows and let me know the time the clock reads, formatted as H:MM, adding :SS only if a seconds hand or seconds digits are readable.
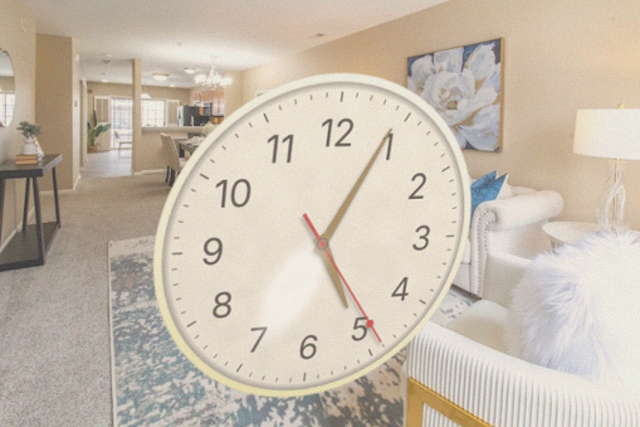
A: 5:04:24
